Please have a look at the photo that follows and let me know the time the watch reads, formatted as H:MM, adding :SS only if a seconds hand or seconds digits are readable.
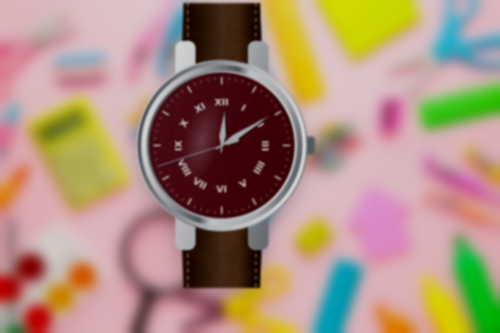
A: 12:09:42
